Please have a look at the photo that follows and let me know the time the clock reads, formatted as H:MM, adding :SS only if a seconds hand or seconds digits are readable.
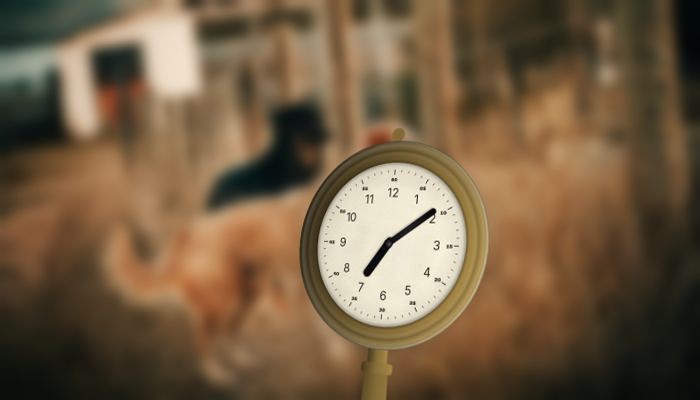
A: 7:09
